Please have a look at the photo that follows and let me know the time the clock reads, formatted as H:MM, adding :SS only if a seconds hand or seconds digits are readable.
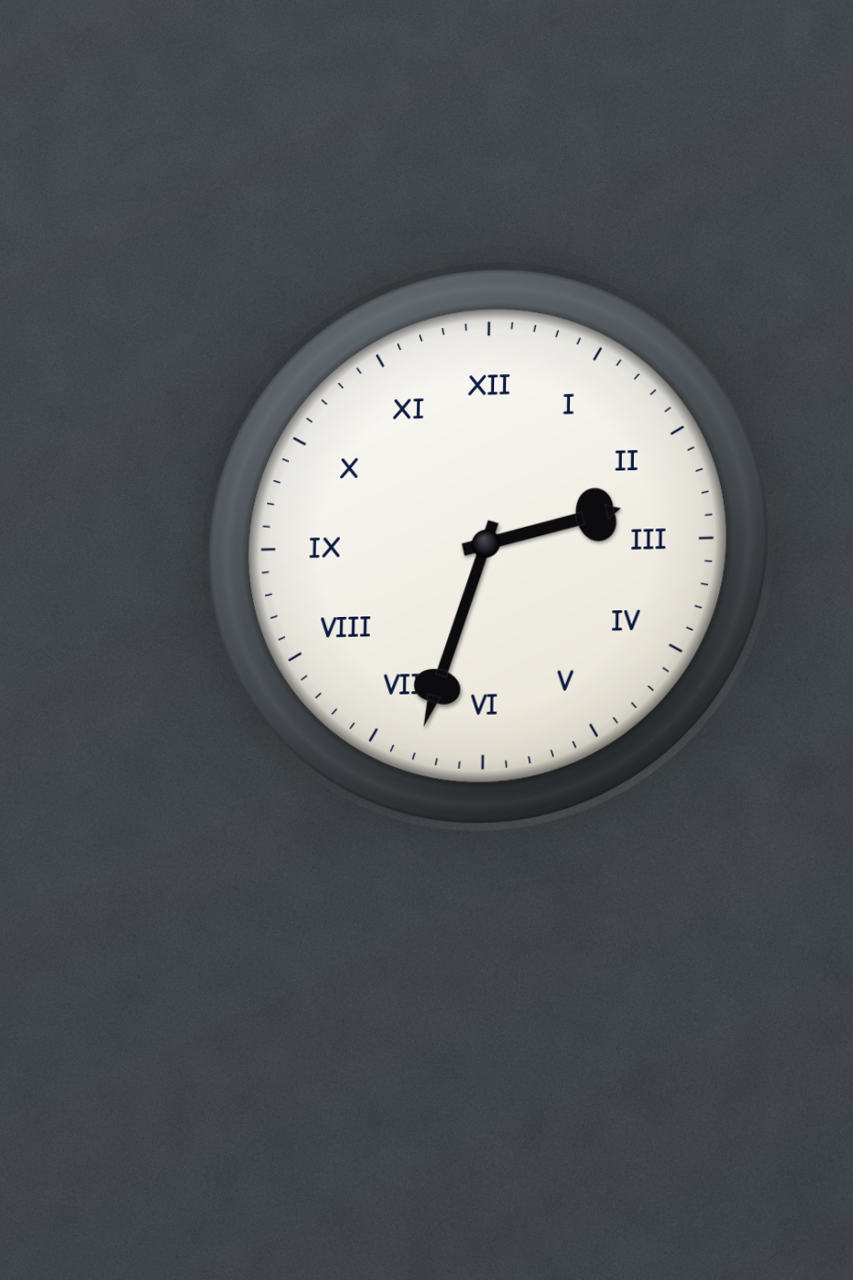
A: 2:33
